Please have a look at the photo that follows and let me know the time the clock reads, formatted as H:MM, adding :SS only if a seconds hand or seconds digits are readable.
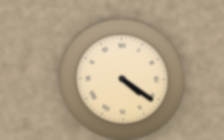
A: 4:21
